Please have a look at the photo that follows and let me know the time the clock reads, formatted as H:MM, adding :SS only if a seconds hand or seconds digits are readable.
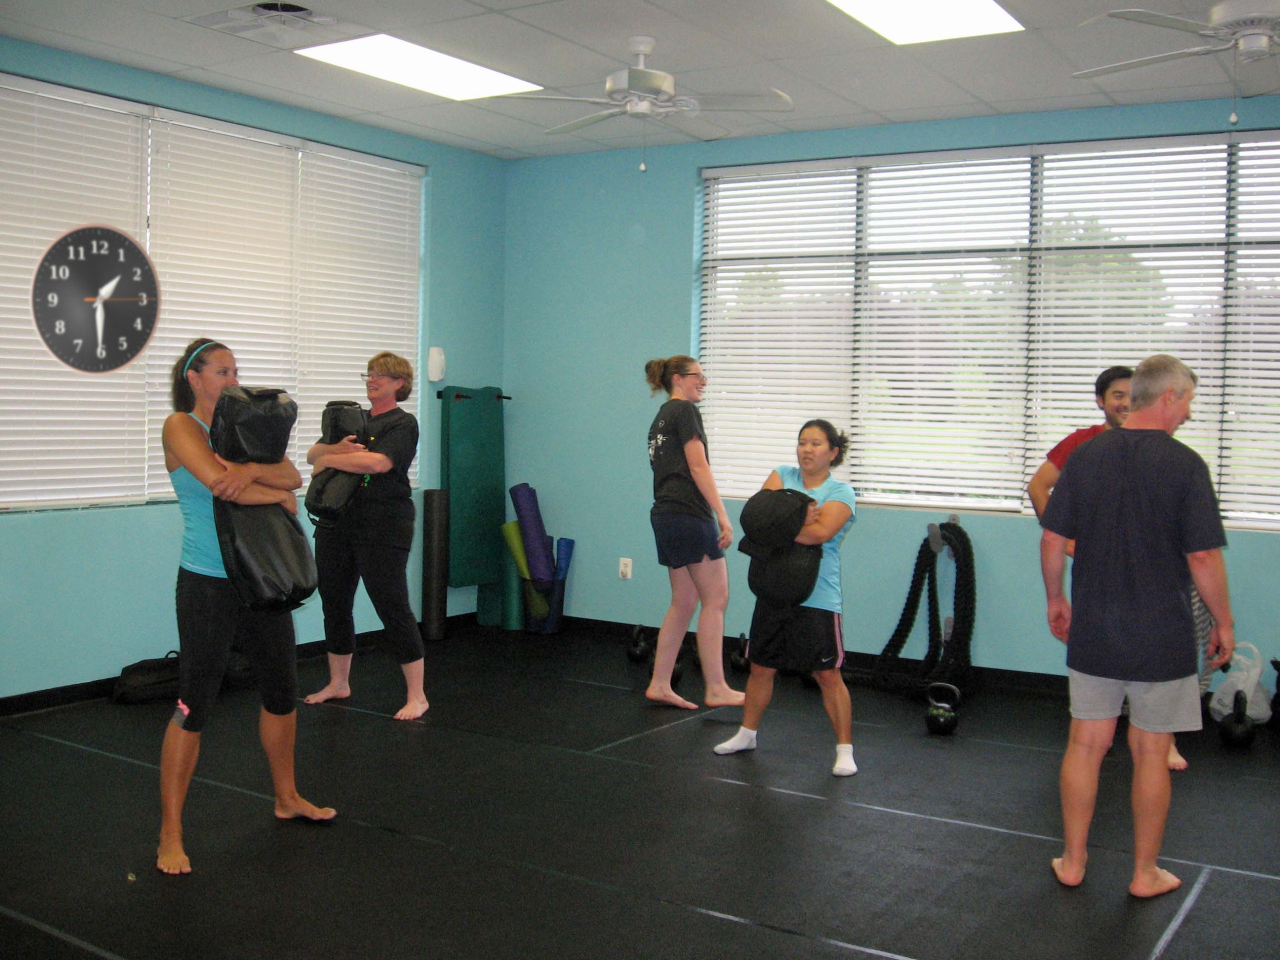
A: 1:30:15
